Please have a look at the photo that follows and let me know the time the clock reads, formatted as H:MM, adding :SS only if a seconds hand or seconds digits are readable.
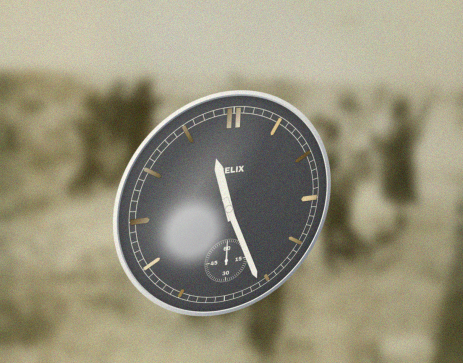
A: 11:26
